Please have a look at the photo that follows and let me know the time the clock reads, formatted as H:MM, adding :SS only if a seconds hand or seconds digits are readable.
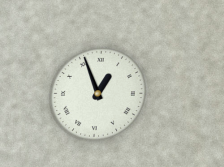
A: 12:56
